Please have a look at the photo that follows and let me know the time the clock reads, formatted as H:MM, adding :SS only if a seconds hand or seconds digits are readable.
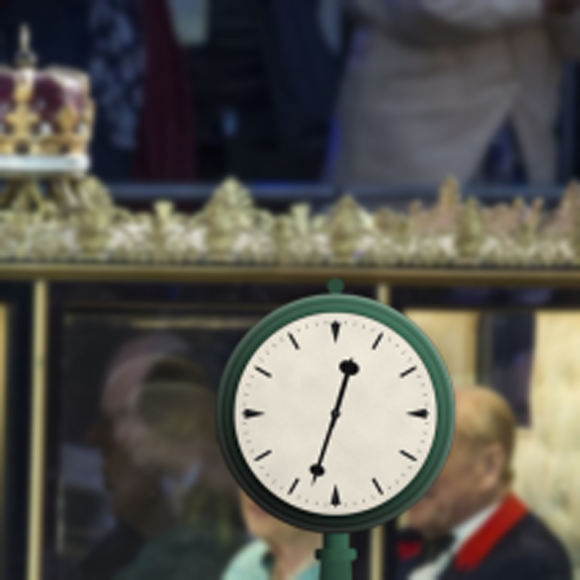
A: 12:33
